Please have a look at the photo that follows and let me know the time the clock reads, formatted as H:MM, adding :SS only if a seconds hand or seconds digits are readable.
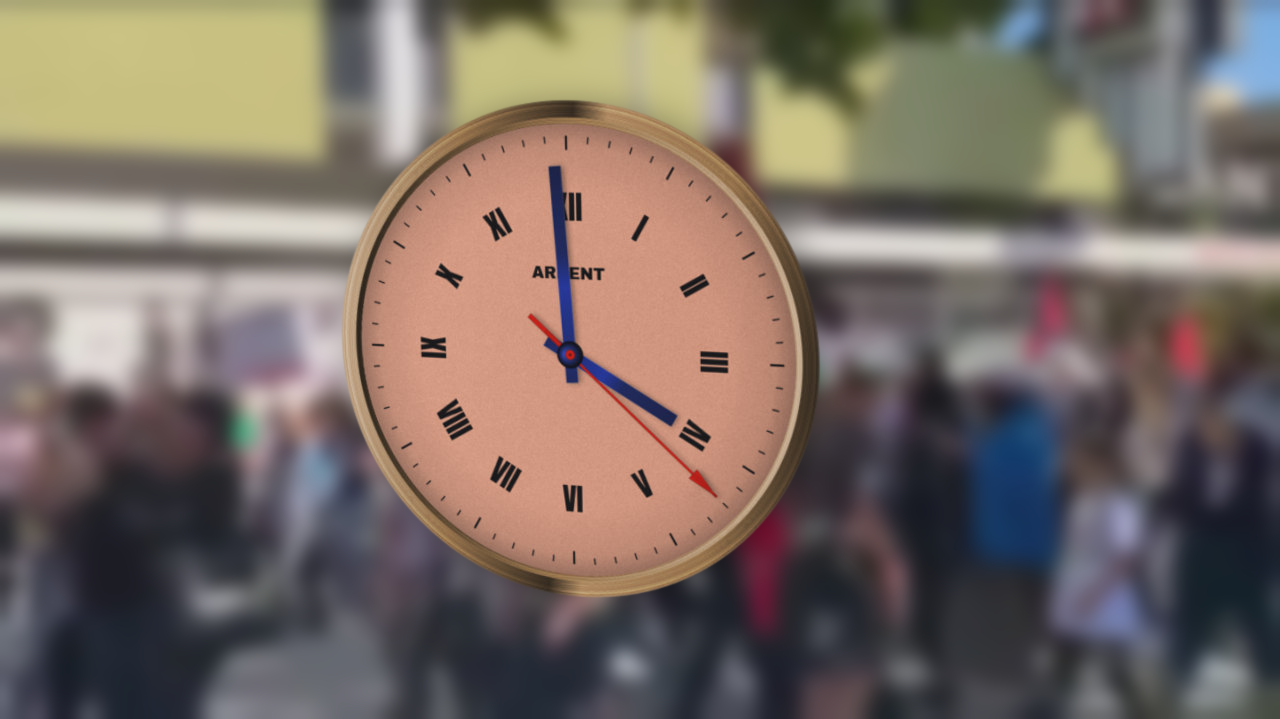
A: 3:59:22
